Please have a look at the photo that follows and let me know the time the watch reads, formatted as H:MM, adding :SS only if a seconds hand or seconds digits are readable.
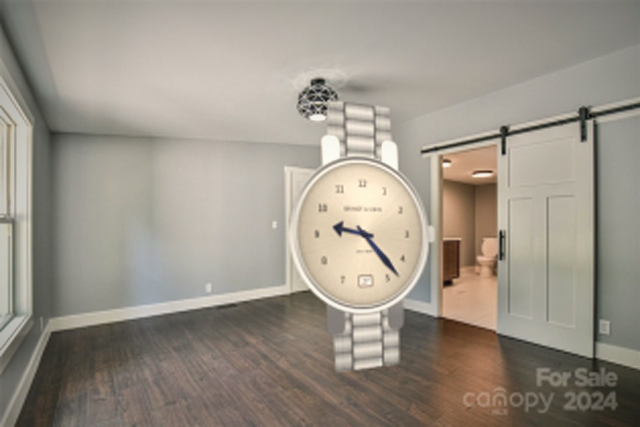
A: 9:23
